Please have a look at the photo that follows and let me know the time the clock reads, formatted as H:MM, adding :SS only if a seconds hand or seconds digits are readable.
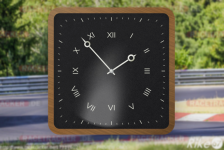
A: 1:53
